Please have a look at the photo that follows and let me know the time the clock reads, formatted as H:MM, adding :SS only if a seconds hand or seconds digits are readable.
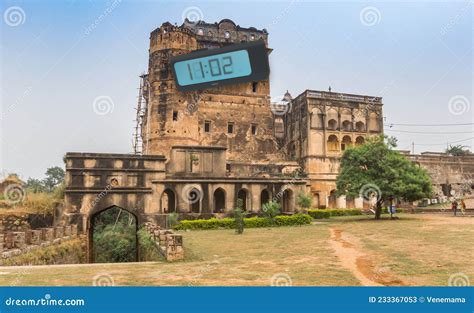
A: 11:02
